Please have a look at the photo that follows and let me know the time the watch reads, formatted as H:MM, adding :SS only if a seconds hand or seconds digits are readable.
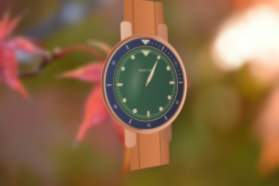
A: 1:05
